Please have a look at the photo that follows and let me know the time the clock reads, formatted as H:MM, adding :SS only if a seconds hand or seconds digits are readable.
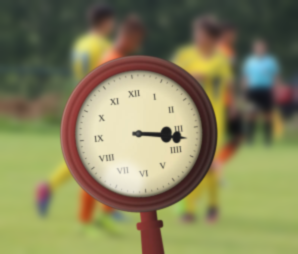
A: 3:17
